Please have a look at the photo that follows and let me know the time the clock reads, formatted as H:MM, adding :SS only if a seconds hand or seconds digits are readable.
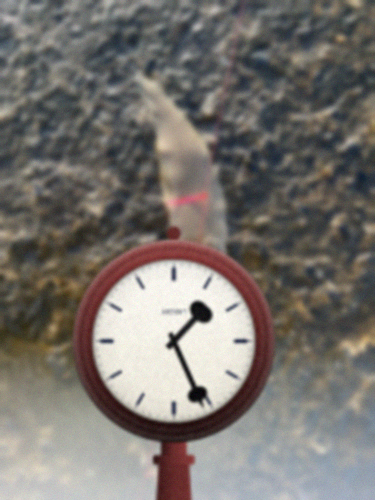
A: 1:26
